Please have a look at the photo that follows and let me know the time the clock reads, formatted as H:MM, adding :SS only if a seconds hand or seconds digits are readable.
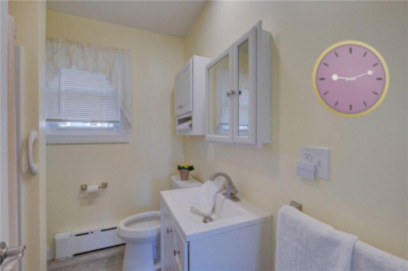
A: 9:12
